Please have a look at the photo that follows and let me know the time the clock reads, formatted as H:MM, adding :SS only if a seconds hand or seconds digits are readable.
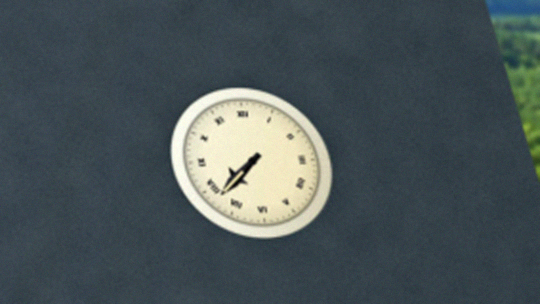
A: 7:38
